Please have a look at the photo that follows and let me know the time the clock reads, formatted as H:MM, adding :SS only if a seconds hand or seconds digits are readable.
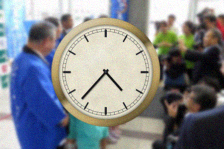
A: 4:37
